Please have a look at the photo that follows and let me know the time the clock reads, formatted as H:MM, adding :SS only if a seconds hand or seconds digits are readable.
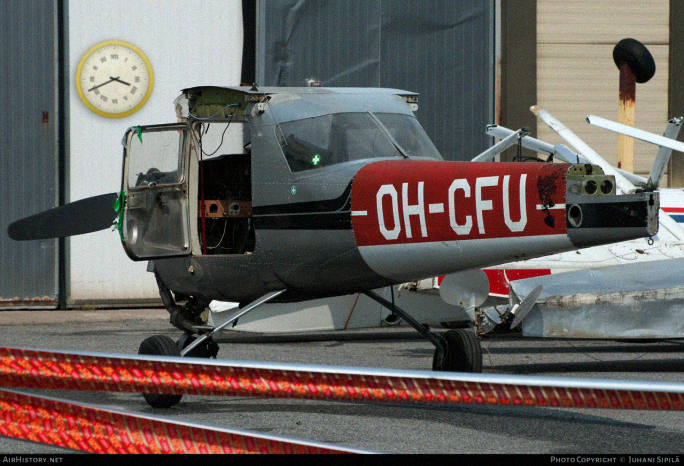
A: 3:41
